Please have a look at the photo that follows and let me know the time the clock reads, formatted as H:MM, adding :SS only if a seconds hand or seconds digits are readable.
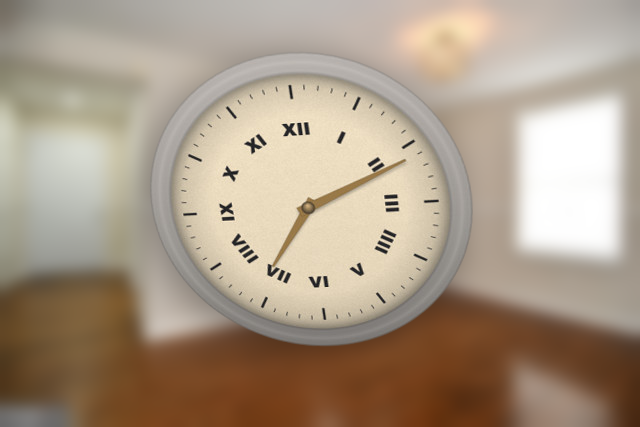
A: 7:11
